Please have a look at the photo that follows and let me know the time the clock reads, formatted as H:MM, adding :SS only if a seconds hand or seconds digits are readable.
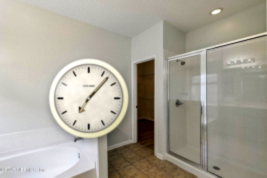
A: 7:07
